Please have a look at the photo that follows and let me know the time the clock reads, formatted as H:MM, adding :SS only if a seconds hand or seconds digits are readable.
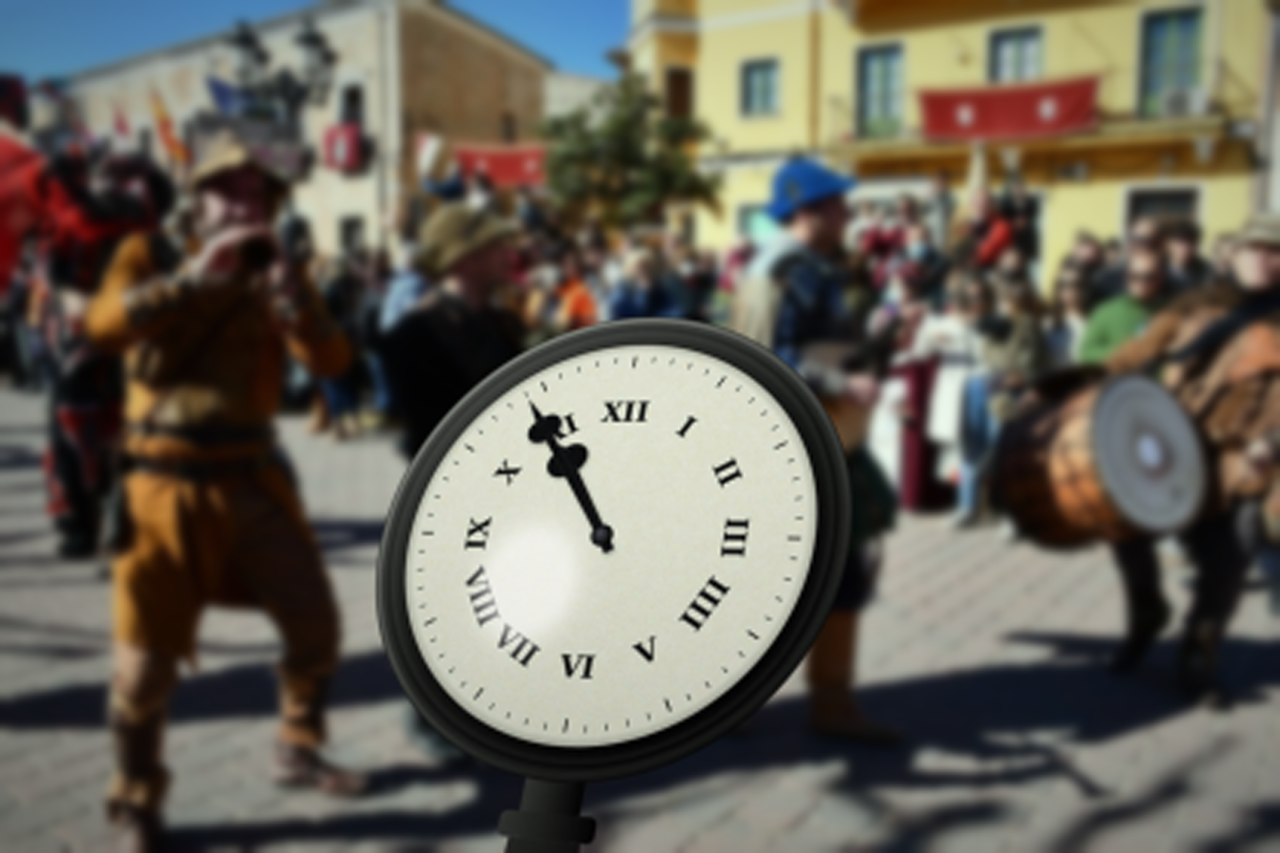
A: 10:54
